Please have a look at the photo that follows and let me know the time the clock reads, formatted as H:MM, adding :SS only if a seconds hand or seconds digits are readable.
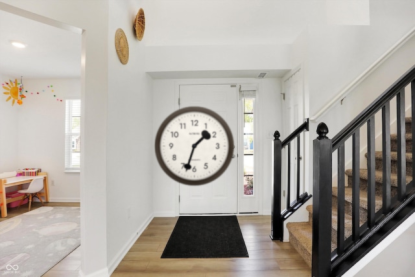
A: 1:33
